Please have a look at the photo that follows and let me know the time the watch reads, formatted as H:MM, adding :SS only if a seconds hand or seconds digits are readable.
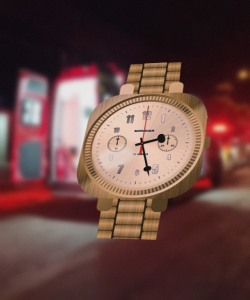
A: 2:27
